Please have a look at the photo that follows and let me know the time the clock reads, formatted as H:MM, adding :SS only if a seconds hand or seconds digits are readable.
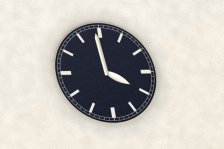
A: 3:59
